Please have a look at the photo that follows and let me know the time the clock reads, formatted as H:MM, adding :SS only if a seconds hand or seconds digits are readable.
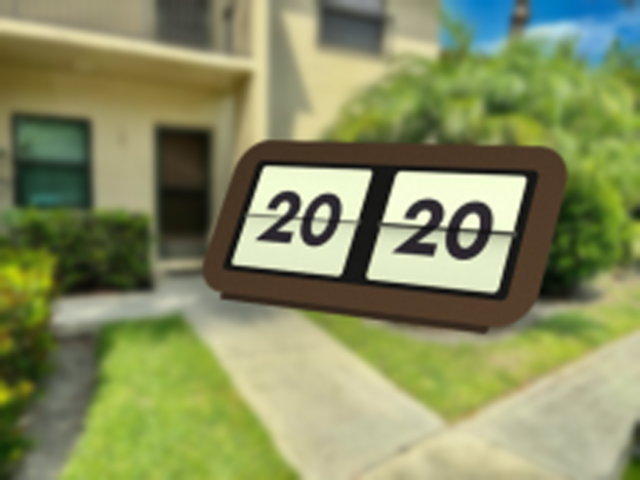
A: 20:20
